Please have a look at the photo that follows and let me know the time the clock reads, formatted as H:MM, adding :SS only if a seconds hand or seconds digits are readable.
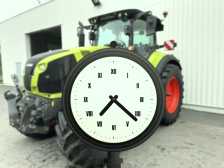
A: 7:22
